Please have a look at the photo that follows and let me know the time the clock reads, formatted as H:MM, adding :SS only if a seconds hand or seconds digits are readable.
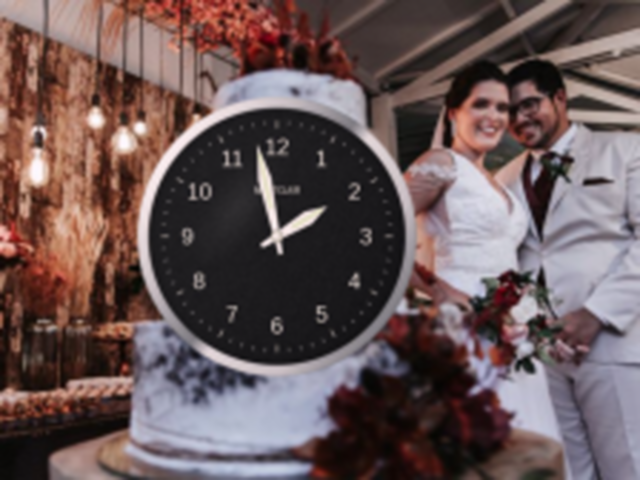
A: 1:58
